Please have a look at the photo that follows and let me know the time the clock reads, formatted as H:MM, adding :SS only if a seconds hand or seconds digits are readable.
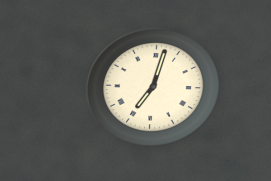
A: 7:02
